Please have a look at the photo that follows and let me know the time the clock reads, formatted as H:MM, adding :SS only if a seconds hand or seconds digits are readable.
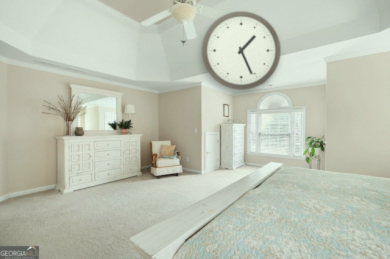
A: 1:26
